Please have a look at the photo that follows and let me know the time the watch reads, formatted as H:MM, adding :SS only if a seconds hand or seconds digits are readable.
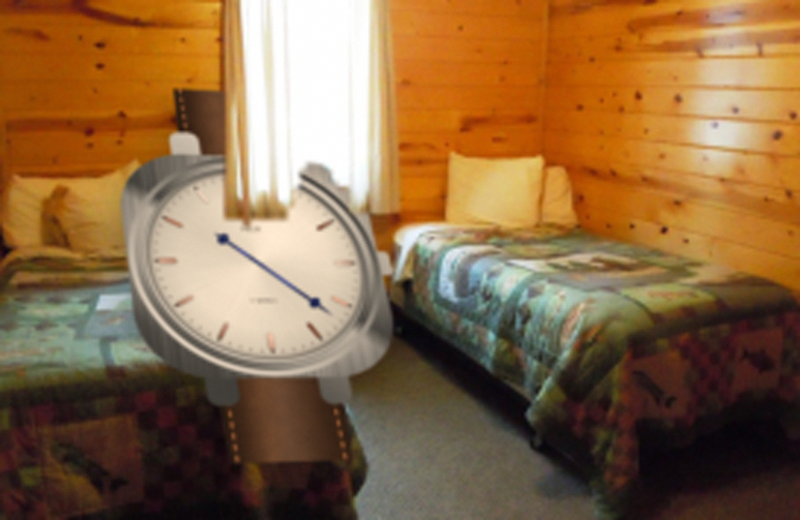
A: 10:22
